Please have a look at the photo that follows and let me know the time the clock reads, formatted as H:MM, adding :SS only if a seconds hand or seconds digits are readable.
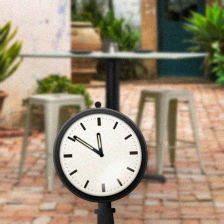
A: 11:51
